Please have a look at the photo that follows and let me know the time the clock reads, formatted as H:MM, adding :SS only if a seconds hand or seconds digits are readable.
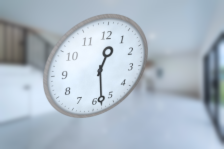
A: 12:28
